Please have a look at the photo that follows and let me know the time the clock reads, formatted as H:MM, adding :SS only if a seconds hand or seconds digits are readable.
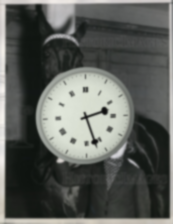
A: 2:27
